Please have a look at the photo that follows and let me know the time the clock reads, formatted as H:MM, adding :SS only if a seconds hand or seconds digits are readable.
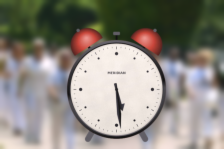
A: 5:29
